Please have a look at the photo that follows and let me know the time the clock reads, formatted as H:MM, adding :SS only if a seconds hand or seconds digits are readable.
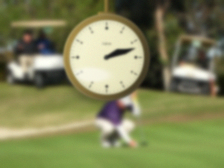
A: 2:12
